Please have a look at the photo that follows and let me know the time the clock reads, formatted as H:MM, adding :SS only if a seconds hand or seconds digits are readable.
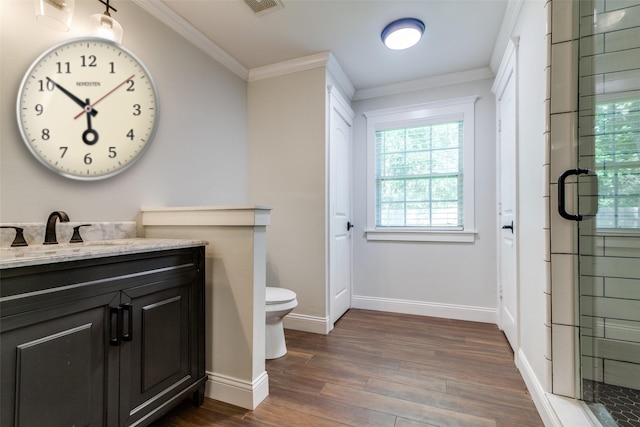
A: 5:51:09
